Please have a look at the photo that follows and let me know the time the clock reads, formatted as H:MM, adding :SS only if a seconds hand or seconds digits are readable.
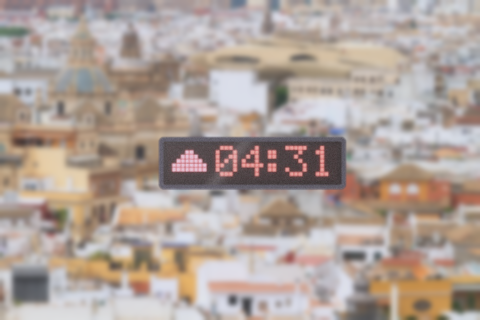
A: 4:31
